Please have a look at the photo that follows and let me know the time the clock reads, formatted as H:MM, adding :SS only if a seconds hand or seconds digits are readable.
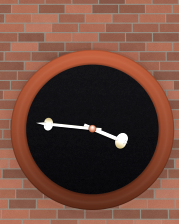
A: 3:46
